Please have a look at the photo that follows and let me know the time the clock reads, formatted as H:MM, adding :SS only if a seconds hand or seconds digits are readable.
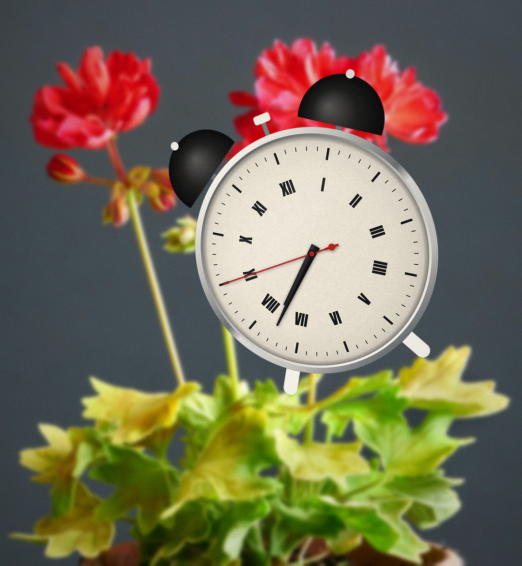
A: 7:37:45
